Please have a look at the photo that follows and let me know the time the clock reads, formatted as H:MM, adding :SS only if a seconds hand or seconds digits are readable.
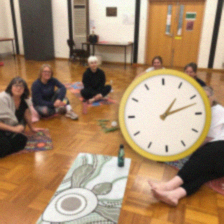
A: 1:12
